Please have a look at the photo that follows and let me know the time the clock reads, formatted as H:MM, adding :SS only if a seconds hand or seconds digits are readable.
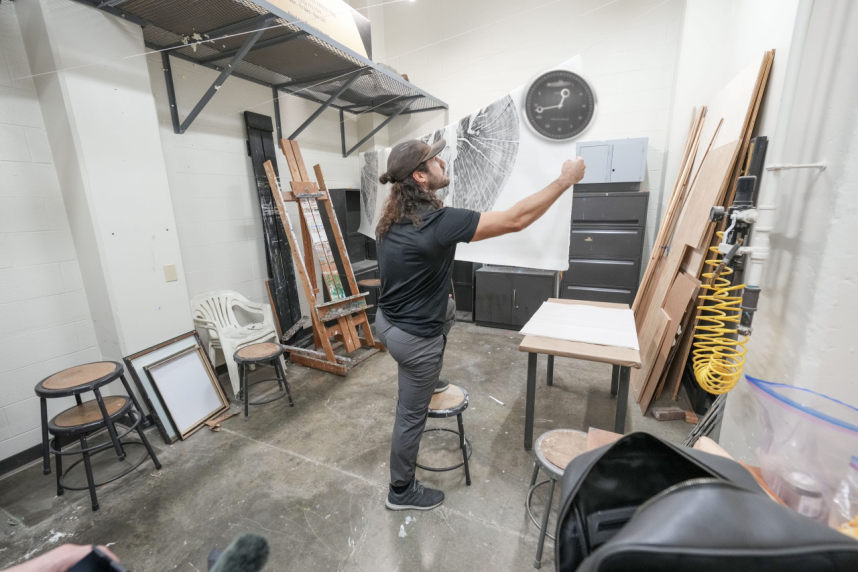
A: 12:43
